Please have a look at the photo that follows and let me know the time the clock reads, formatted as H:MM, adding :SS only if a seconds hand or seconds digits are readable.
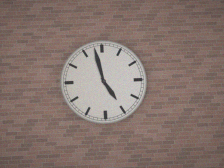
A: 4:58
